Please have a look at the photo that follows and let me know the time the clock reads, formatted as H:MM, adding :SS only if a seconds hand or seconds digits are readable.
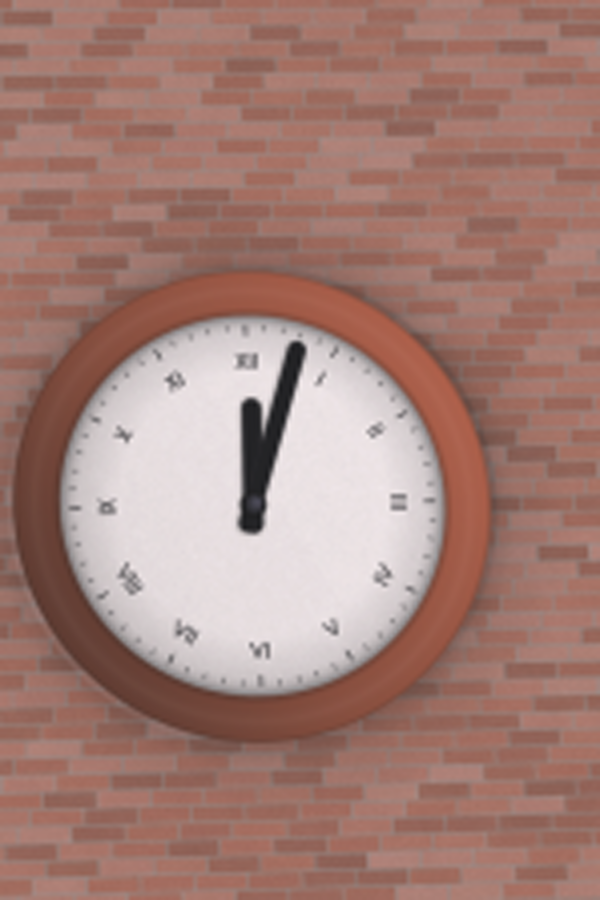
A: 12:03
